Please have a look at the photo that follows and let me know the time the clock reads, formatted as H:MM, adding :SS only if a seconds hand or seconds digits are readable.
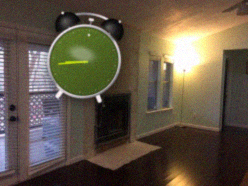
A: 8:43
